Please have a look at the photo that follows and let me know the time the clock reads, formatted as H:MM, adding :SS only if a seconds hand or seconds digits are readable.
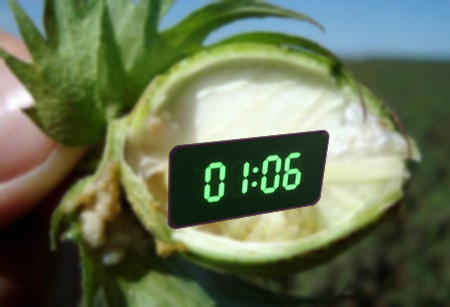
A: 1:06
